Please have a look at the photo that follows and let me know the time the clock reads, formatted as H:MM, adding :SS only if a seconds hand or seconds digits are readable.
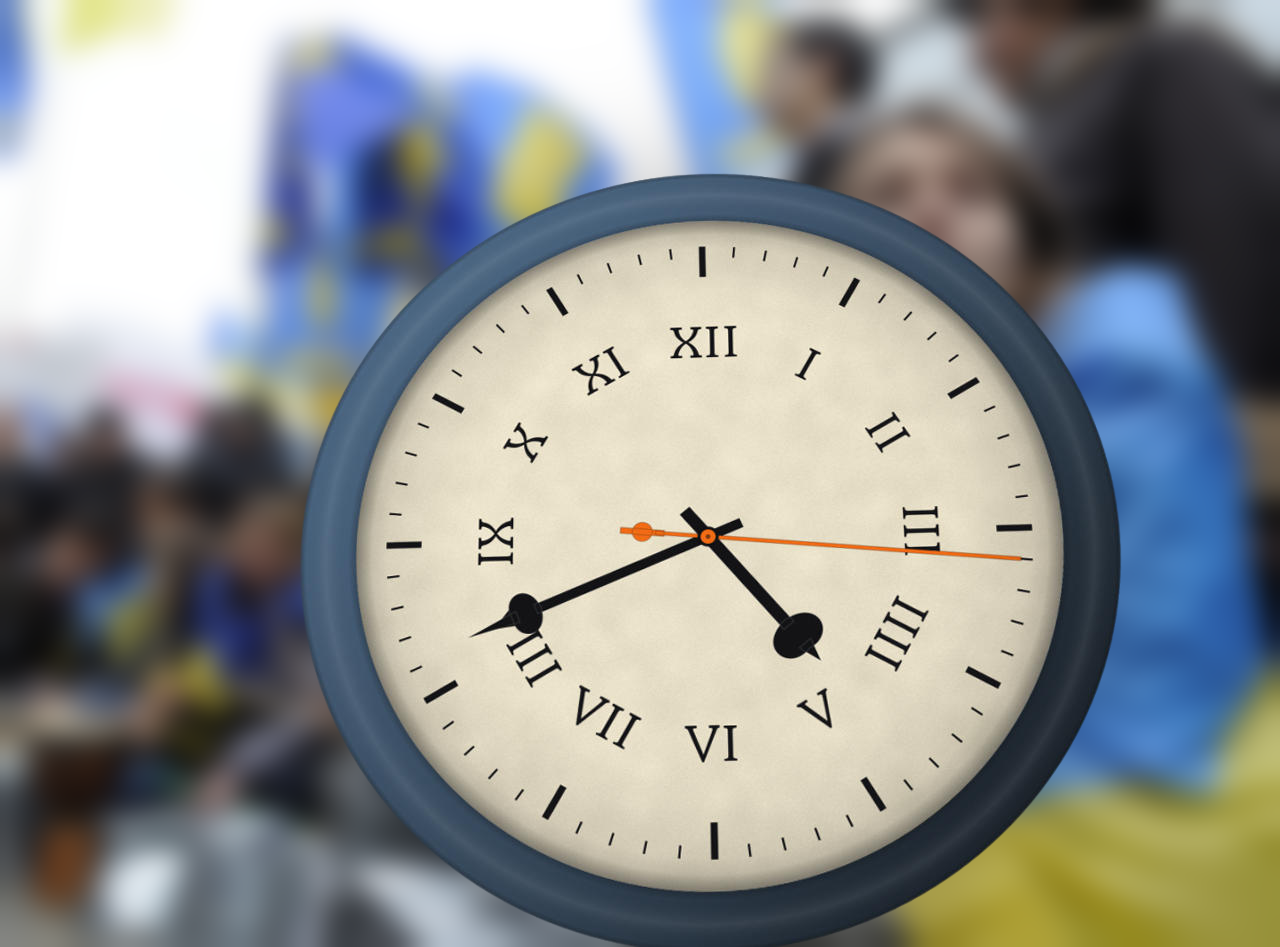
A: 4:41:16
